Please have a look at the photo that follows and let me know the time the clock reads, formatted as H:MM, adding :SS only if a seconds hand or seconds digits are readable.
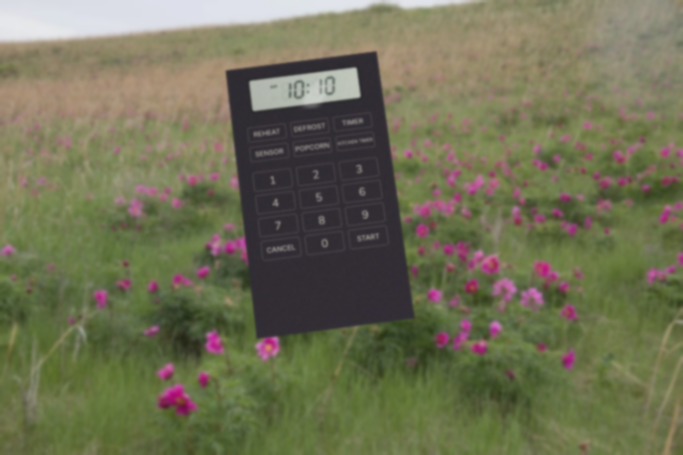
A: 10:10
